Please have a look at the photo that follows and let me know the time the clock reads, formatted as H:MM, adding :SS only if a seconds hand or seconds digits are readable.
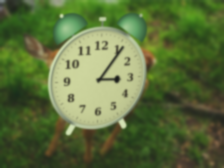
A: 3:06
